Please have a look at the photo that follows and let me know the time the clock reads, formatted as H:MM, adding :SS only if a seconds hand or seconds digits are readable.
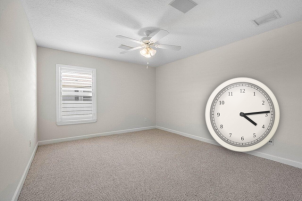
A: 4:14
